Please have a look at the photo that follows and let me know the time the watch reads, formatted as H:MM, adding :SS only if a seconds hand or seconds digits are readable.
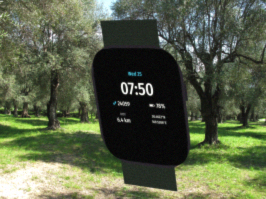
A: 7:50
